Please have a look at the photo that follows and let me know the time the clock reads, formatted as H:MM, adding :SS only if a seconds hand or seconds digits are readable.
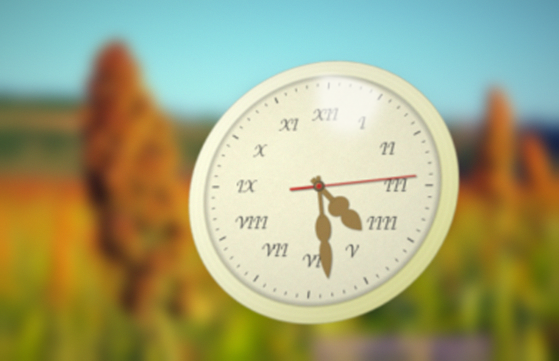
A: 4:28:14
